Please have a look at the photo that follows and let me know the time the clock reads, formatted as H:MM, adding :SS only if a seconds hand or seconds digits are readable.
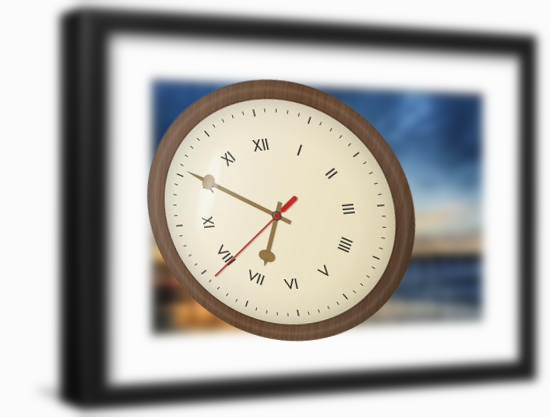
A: 6:50:39
